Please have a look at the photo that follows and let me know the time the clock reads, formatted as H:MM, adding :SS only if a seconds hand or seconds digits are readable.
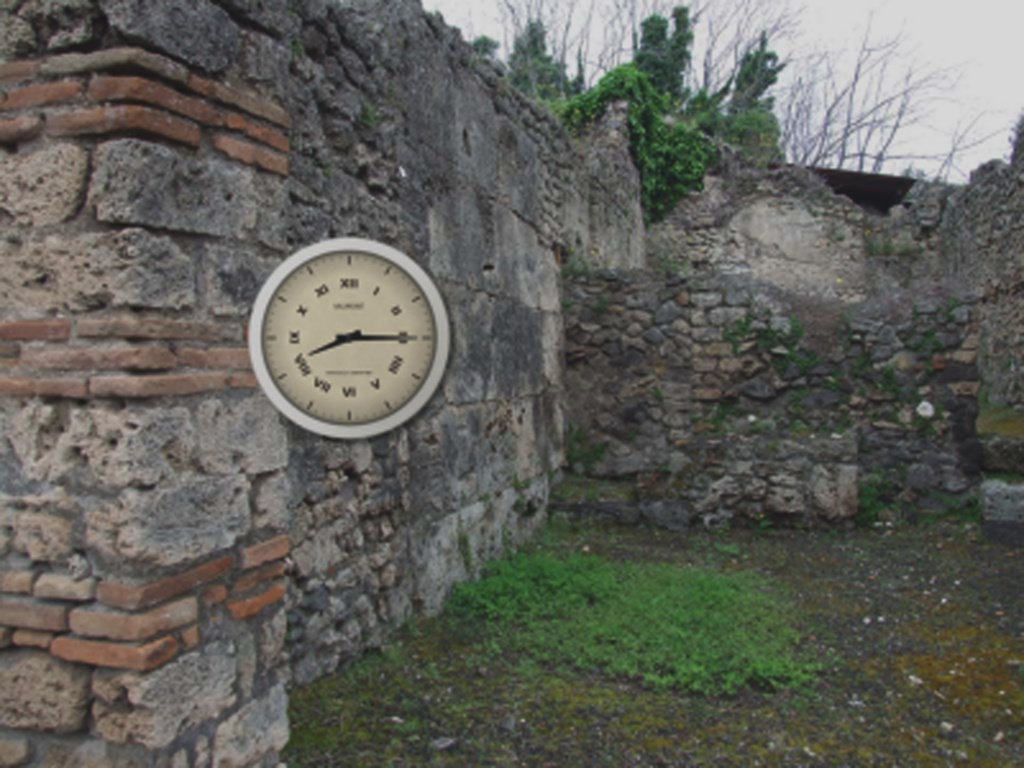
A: 8:15
